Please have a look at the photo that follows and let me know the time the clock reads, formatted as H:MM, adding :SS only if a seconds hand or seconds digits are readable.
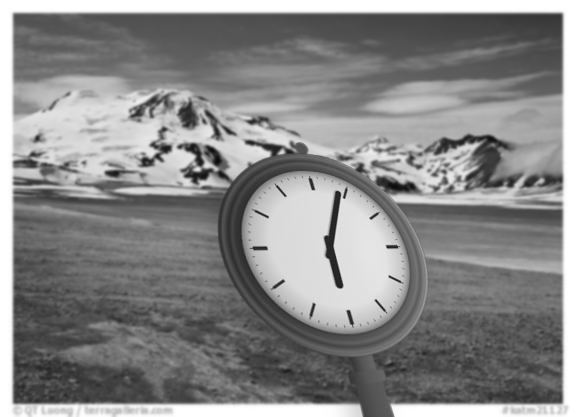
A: 6:04
